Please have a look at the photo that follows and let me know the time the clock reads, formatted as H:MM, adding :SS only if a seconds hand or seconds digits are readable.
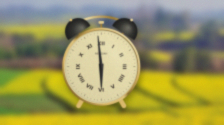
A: 5:59
